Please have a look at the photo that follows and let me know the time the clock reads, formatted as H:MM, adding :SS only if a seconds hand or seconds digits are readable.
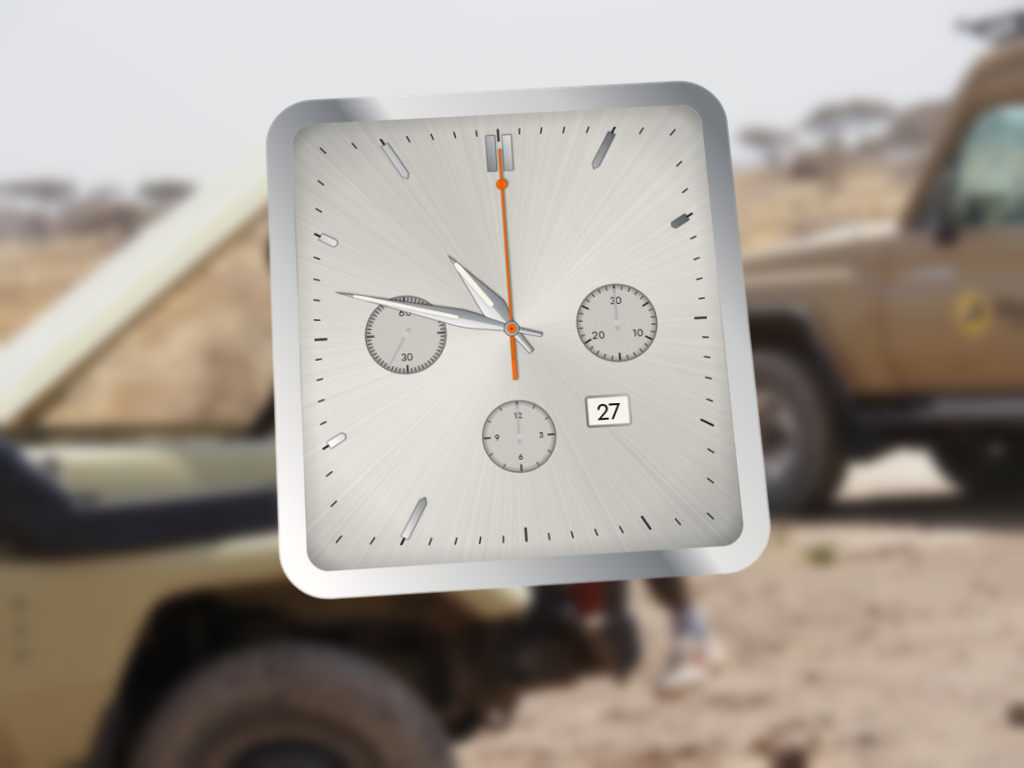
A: 10:47:35
